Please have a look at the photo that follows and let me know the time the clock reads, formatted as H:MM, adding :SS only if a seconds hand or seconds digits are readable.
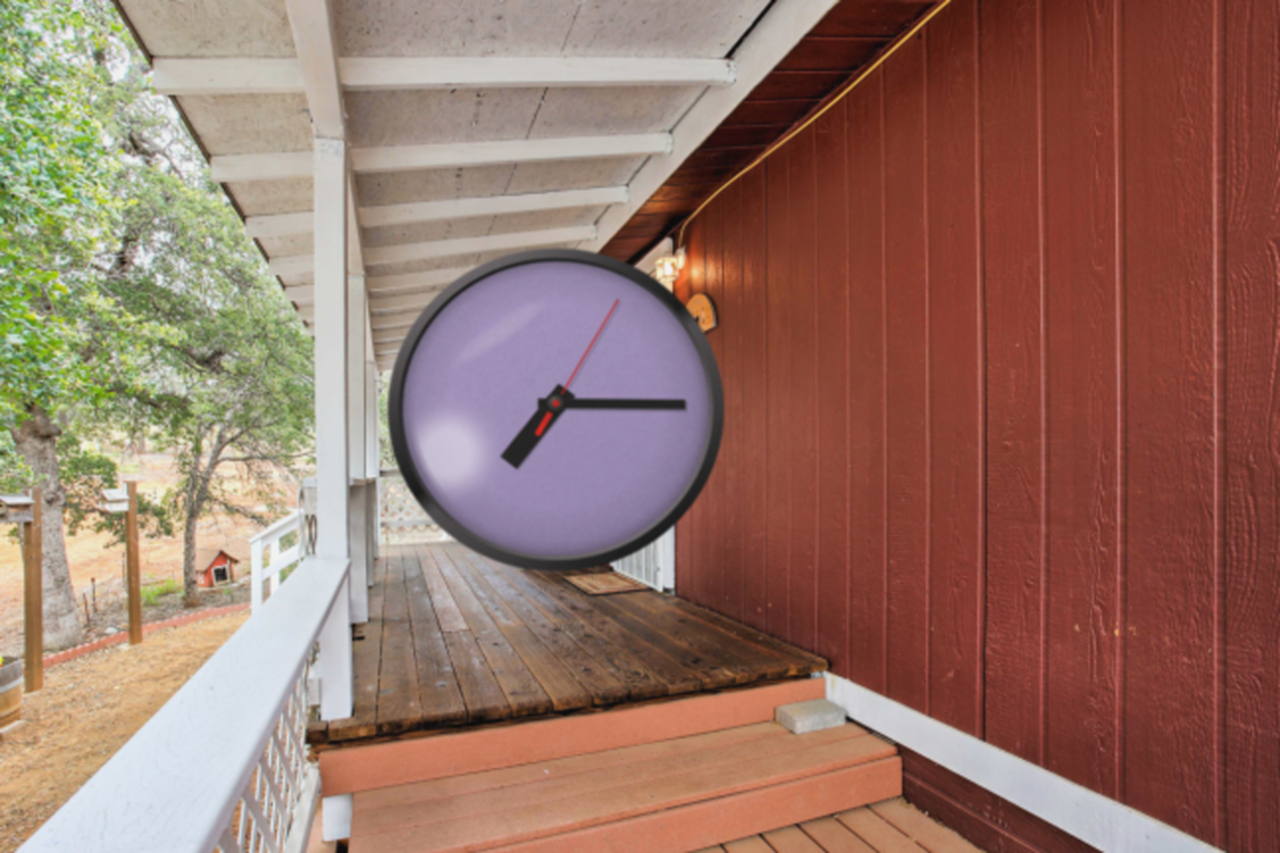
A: 7:15:05
